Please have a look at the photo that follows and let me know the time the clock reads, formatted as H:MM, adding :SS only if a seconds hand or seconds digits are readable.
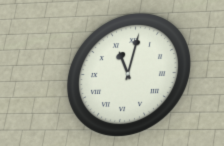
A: 11:01
